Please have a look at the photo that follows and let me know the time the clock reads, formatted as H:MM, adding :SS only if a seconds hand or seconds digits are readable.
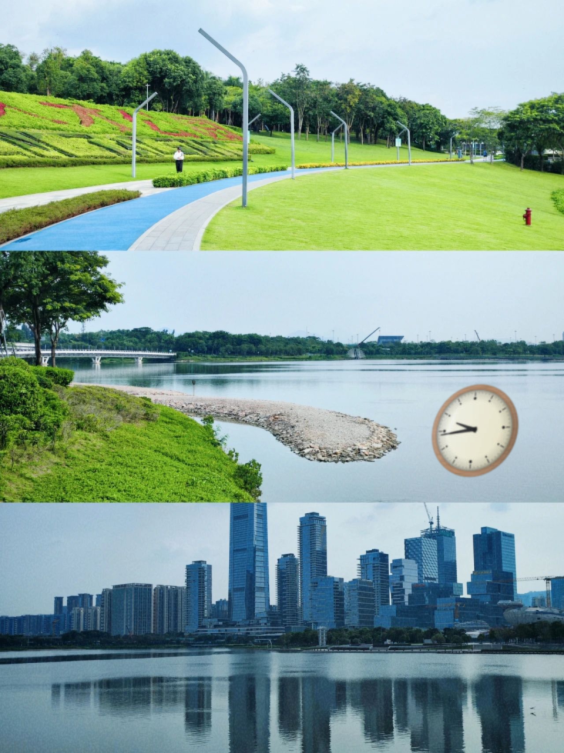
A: 9:44
